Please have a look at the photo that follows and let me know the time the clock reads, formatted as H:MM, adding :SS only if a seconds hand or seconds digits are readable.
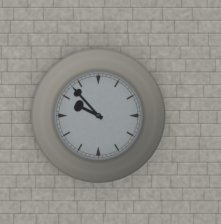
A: 9:53
